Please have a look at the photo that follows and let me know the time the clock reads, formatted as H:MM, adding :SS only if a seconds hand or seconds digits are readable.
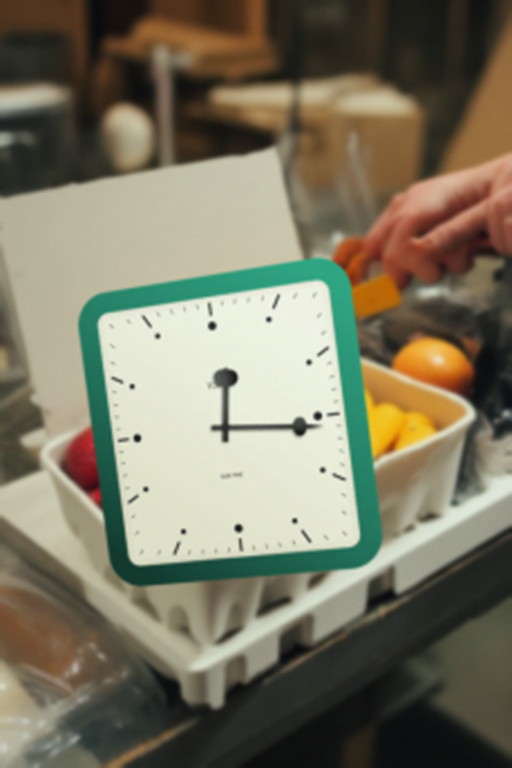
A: 12:16
